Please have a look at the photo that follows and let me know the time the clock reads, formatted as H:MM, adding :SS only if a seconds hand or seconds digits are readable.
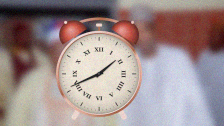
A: 1:41
